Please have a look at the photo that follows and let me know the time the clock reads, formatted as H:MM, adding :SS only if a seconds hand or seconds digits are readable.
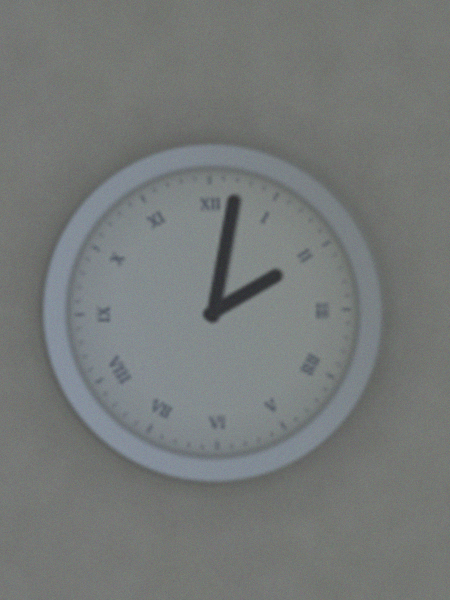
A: 2:02
